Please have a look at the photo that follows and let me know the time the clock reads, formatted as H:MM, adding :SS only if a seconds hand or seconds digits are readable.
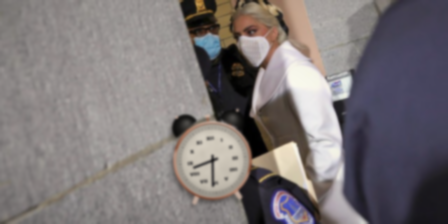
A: 8:31
